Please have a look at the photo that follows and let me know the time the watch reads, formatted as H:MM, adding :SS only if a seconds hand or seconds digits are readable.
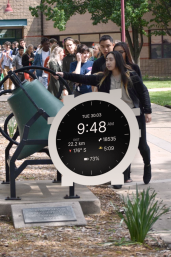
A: 9:48
